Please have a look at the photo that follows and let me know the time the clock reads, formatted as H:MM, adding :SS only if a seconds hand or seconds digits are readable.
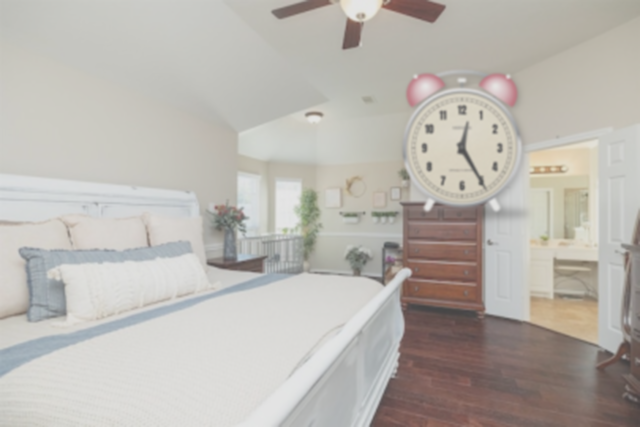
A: 12:25
